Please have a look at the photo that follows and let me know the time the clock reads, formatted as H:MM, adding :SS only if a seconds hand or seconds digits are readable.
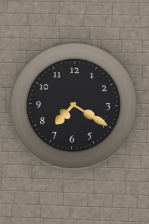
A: 7:20
